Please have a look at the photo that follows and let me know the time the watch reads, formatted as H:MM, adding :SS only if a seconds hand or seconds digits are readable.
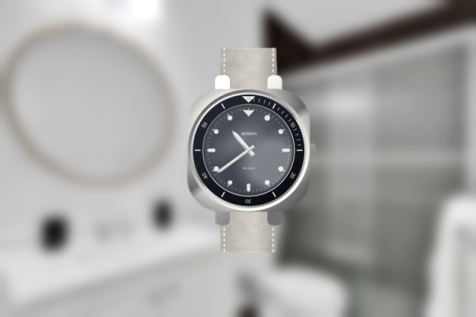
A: 10:39
